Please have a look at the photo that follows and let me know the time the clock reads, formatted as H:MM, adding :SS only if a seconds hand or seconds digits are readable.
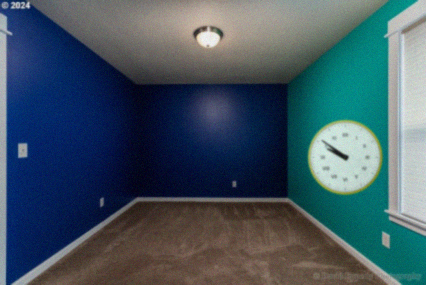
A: 9:51
